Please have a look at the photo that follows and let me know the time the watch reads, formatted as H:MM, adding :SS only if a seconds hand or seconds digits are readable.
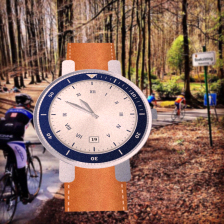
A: 10:50
